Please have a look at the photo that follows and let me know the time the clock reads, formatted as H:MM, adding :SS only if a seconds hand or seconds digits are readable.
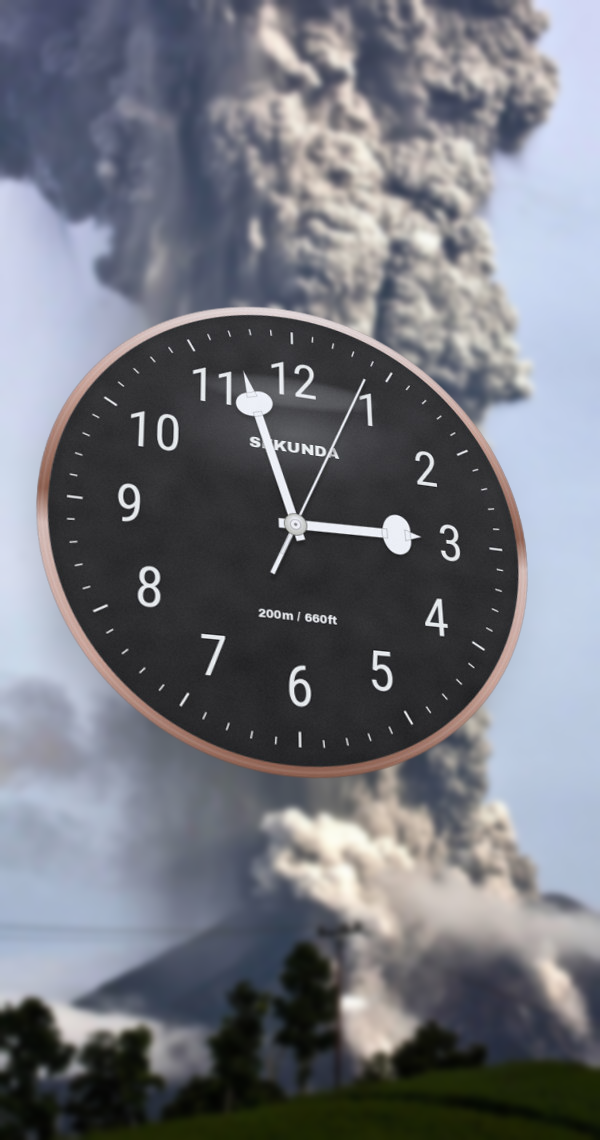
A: 2:57:04
